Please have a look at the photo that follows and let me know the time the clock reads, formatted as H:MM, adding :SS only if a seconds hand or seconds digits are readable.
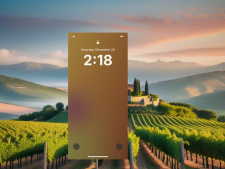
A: 2:18
